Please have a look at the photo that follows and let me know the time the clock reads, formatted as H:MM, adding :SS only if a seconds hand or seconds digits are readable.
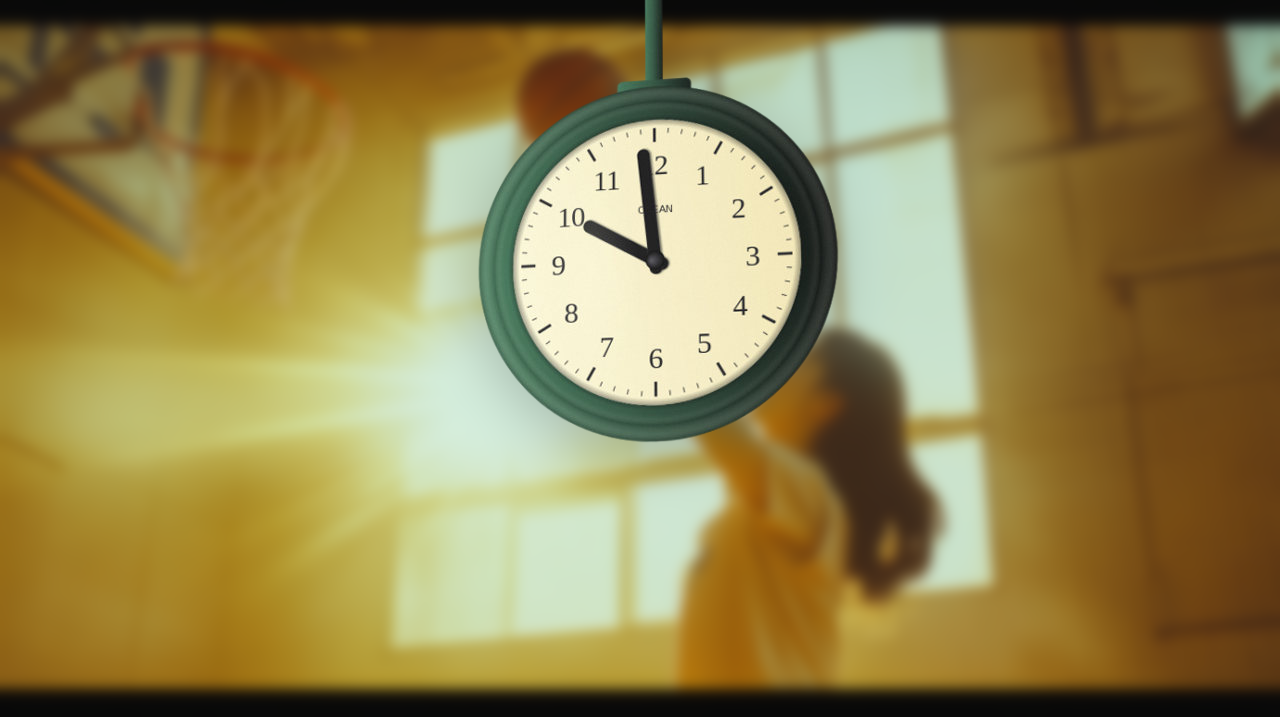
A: 9:59
